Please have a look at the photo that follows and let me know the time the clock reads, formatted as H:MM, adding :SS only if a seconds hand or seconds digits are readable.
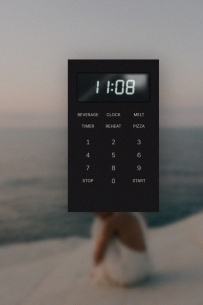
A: 11:08
